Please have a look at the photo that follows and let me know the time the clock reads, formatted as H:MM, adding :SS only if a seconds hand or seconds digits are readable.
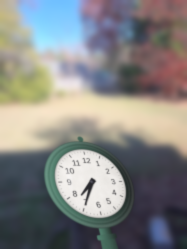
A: 7:35
